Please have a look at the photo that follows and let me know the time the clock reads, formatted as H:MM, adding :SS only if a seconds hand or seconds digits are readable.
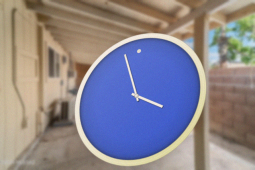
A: 3:57
